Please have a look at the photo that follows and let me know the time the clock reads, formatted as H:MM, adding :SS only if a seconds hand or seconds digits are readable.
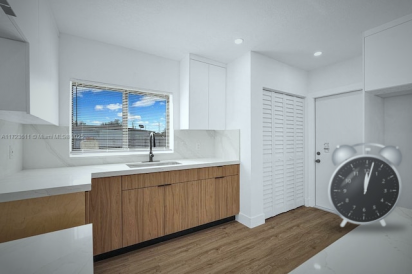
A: 12:02
